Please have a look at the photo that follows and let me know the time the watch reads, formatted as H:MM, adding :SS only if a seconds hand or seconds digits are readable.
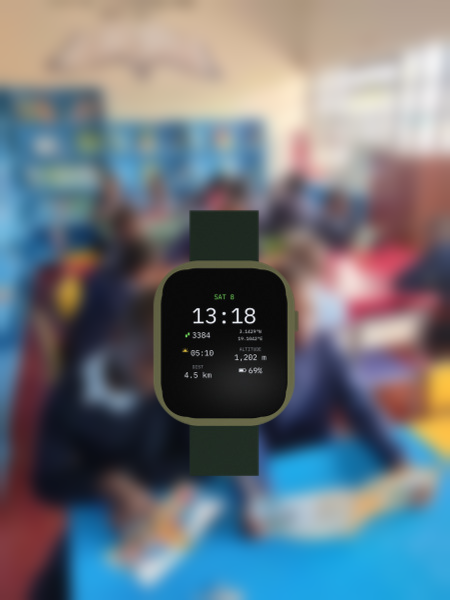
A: 13:18
